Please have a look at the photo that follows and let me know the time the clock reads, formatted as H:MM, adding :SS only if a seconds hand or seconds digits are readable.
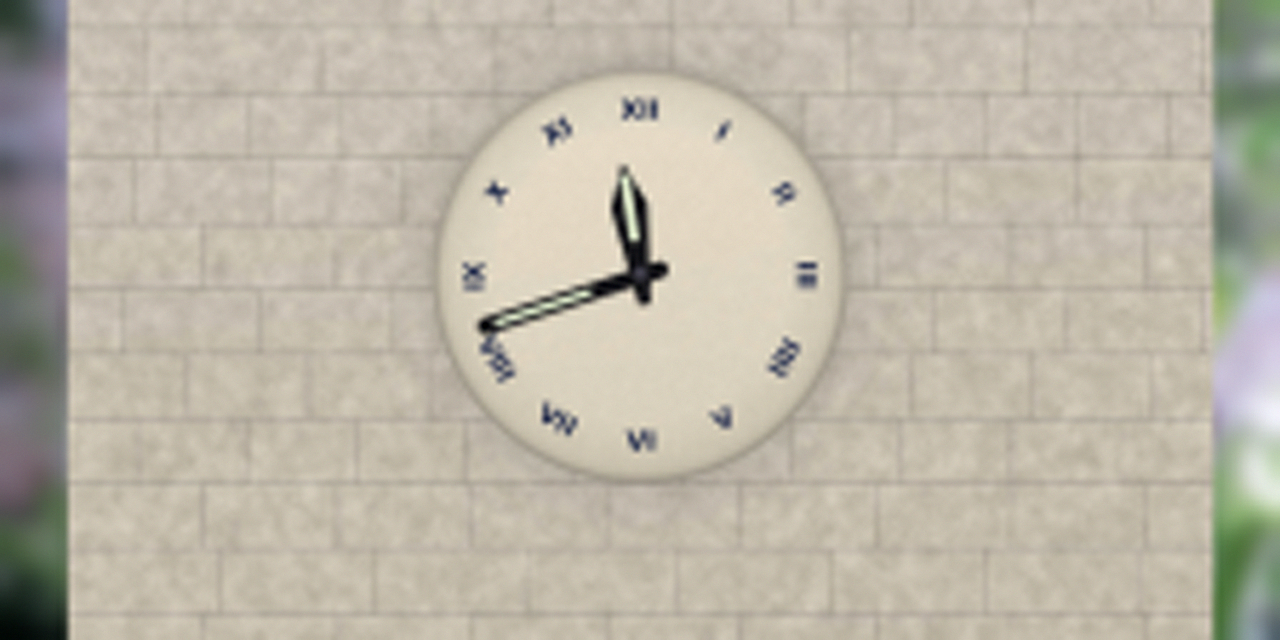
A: 11:42
